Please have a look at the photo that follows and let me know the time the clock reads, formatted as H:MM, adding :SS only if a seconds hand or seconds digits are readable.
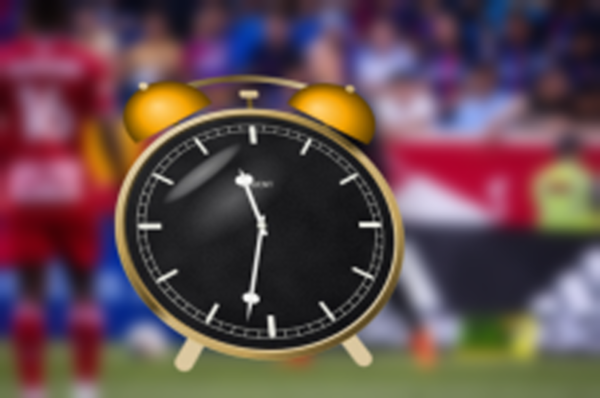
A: 11:32
